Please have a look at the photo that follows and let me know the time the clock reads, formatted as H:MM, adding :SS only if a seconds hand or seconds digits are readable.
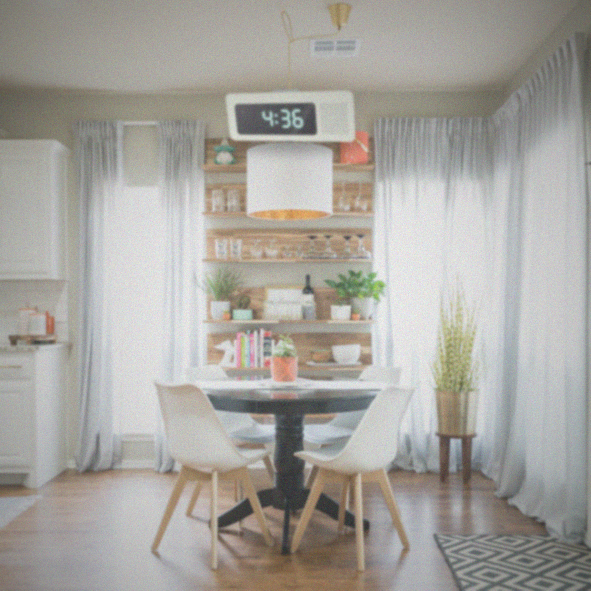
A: 4:36
